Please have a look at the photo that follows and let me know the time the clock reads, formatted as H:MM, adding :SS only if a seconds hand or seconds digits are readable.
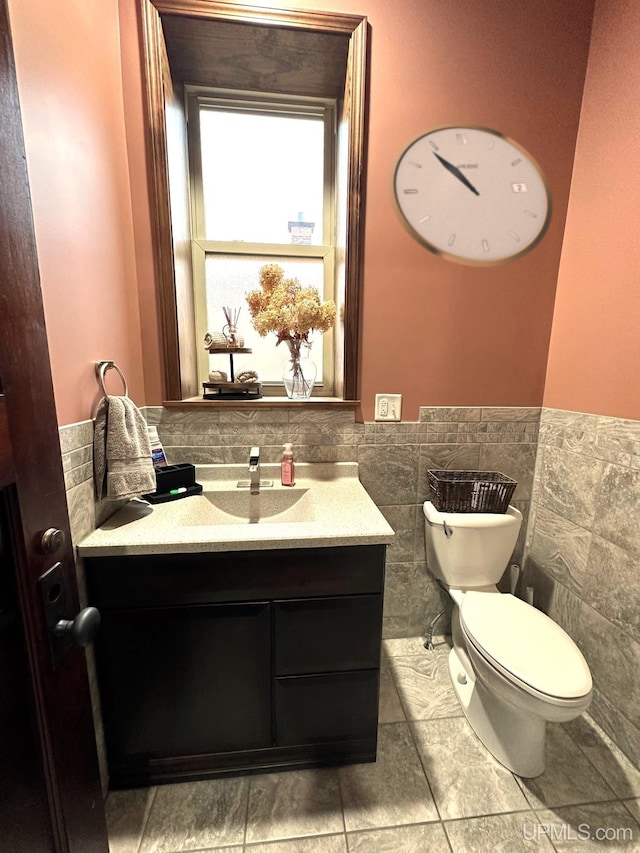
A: 10:54
